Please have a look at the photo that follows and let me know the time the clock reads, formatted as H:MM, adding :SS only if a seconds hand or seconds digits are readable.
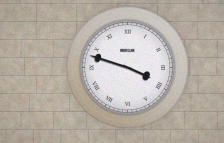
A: 3:48
